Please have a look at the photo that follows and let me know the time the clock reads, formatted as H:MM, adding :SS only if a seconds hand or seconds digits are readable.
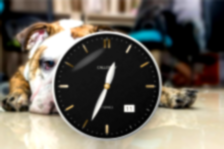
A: 12:34
